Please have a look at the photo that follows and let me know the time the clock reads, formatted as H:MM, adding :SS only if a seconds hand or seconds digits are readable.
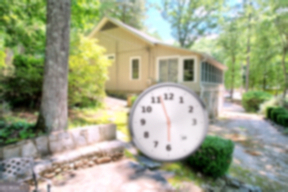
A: 5:57
